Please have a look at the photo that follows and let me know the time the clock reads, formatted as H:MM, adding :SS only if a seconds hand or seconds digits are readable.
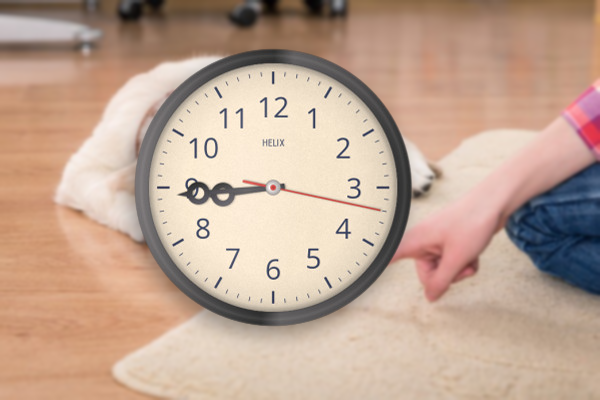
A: 8:44:17
